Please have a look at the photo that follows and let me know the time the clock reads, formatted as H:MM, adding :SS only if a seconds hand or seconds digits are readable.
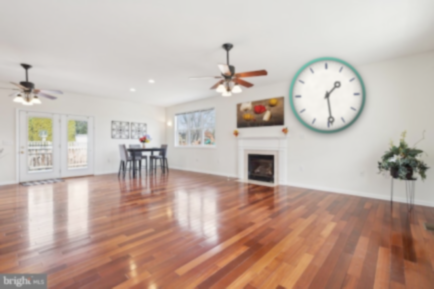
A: 1:29
